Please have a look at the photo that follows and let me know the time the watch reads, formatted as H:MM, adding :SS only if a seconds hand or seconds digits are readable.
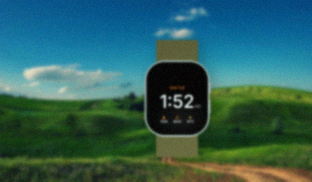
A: 1:52
